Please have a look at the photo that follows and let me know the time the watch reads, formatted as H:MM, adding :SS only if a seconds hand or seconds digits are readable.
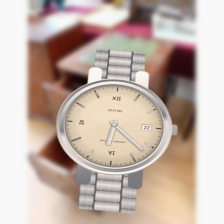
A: 6:22
